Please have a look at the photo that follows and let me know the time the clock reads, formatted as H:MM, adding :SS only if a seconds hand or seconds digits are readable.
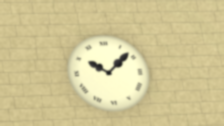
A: 10:08
